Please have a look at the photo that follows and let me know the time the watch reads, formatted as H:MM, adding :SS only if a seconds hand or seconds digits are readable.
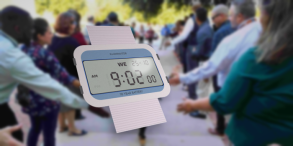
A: 9:02:00
